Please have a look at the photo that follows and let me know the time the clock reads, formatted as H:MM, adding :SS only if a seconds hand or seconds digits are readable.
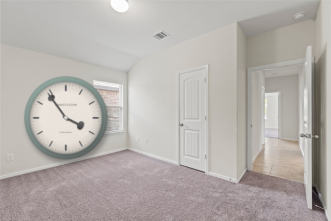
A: 3:54
